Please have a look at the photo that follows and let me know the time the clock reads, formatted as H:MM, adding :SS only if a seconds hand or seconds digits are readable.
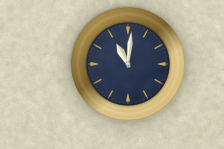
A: 11:01
